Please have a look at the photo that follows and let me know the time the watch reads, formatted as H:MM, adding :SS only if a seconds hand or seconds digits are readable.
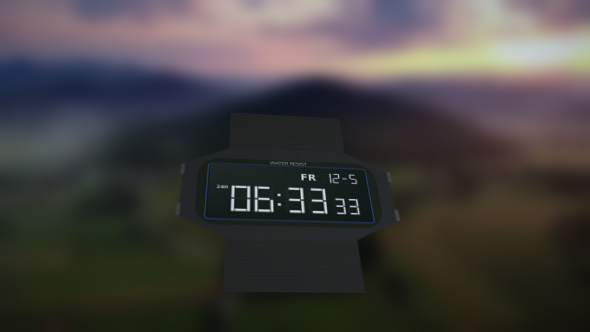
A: 6:33:33
